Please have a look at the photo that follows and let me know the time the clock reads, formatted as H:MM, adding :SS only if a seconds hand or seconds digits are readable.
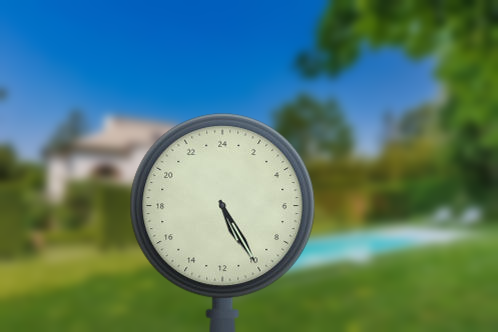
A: 10:25
